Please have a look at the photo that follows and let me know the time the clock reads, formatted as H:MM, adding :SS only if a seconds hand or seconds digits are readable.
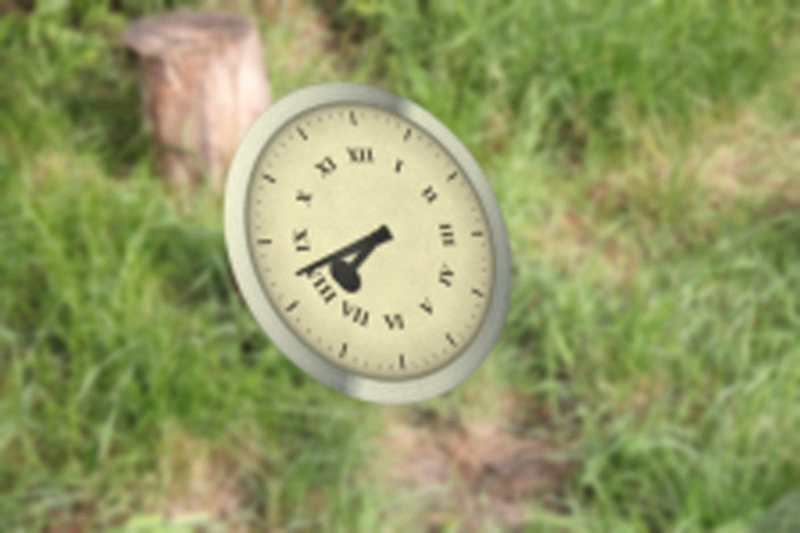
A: 7:42
